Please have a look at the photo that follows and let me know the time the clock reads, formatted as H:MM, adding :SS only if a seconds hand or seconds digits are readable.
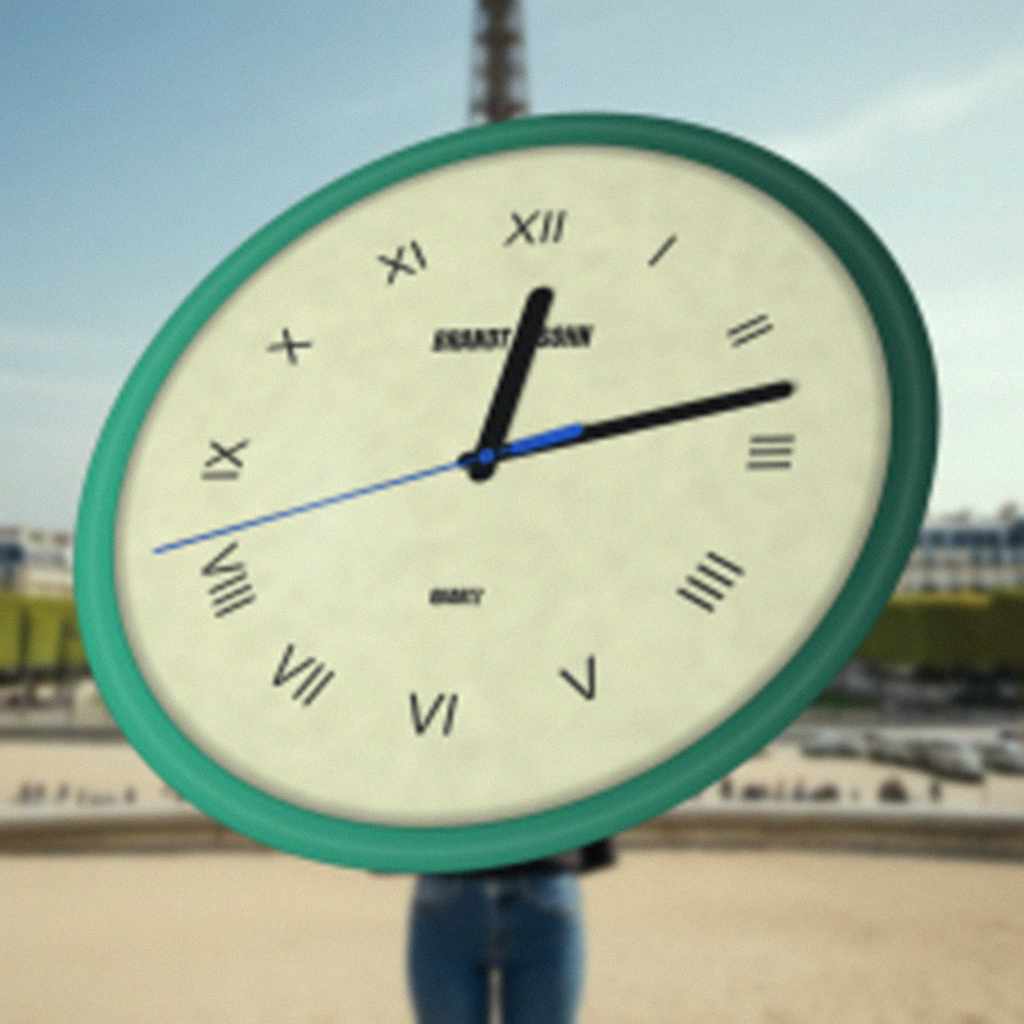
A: 12:12:42
